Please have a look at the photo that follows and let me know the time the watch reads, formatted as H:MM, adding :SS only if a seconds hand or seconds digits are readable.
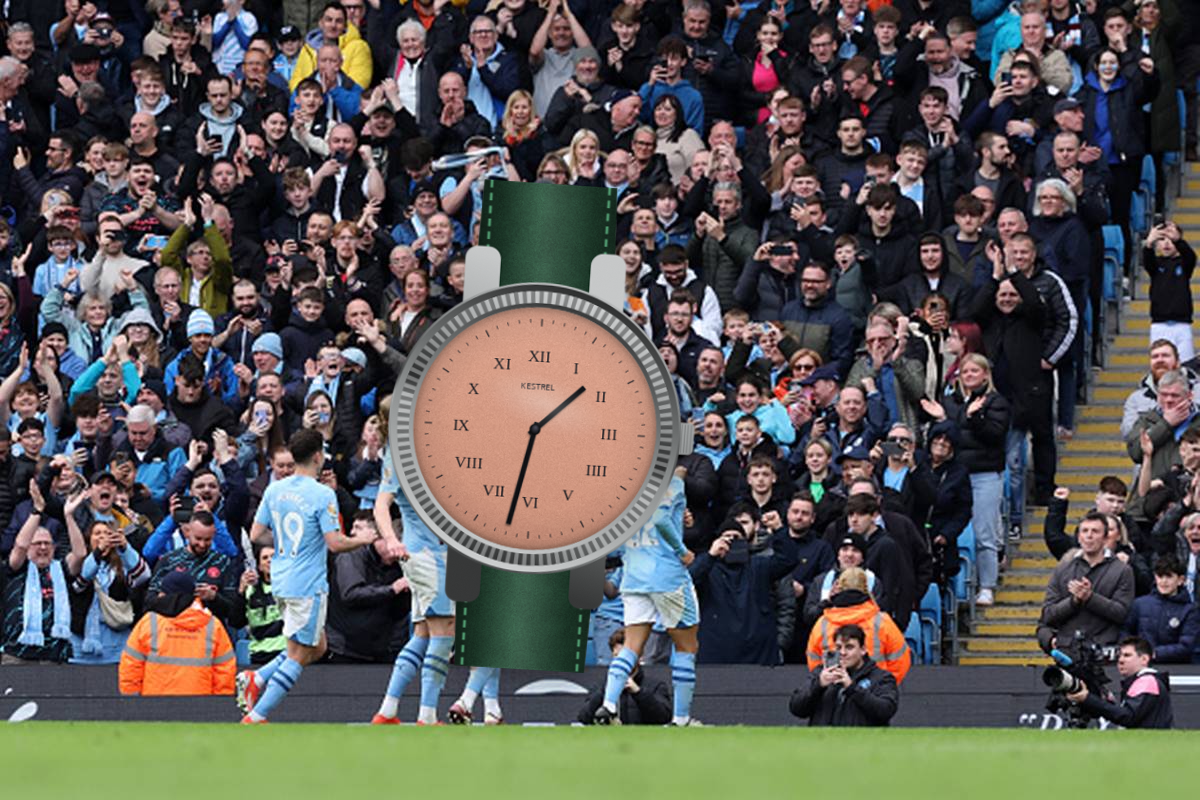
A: 1:32
